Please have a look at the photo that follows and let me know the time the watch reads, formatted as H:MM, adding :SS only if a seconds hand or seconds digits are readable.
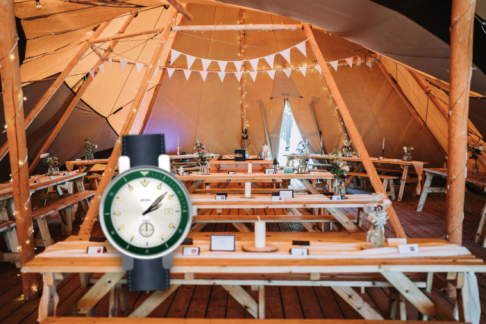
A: 2:08
